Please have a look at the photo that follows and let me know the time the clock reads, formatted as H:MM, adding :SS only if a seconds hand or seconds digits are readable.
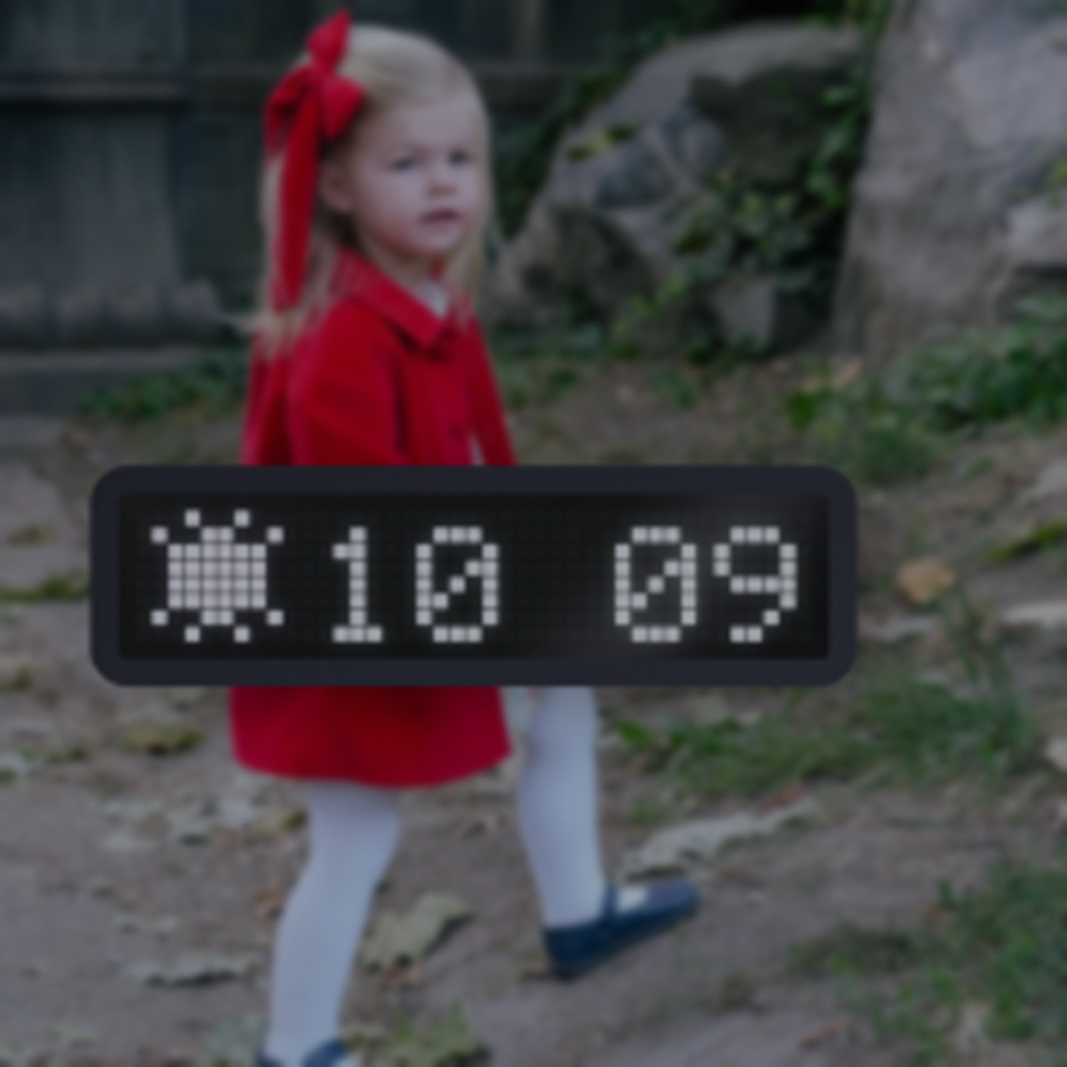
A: 10:09
